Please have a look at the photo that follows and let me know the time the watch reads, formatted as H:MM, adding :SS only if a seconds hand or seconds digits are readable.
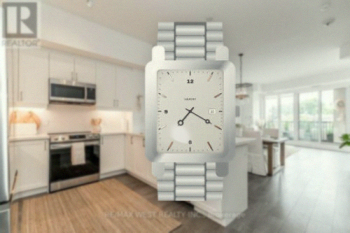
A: 7:20
